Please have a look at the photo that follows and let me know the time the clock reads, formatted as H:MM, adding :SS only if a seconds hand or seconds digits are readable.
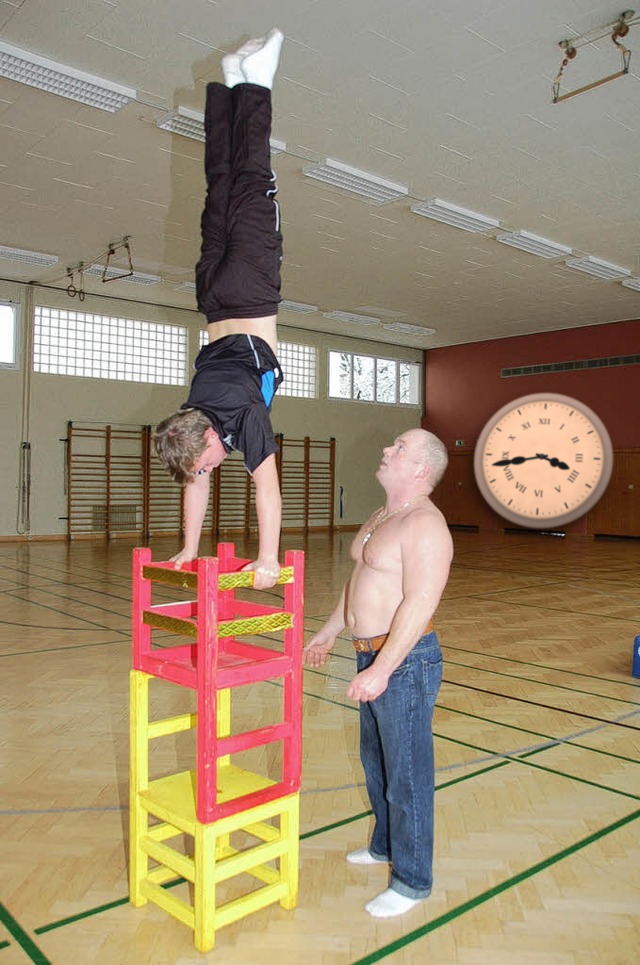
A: 3:43
